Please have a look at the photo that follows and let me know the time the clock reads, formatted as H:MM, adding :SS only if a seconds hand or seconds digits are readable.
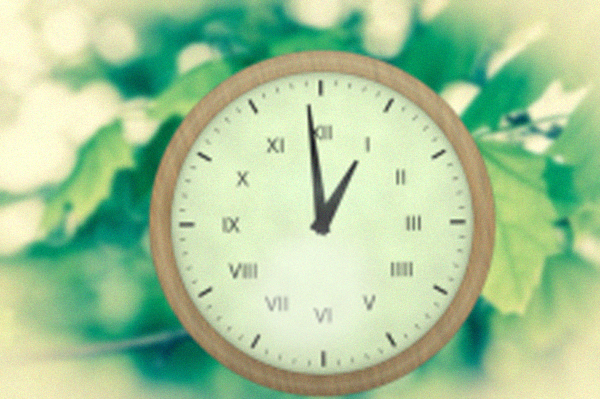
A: 12:59
